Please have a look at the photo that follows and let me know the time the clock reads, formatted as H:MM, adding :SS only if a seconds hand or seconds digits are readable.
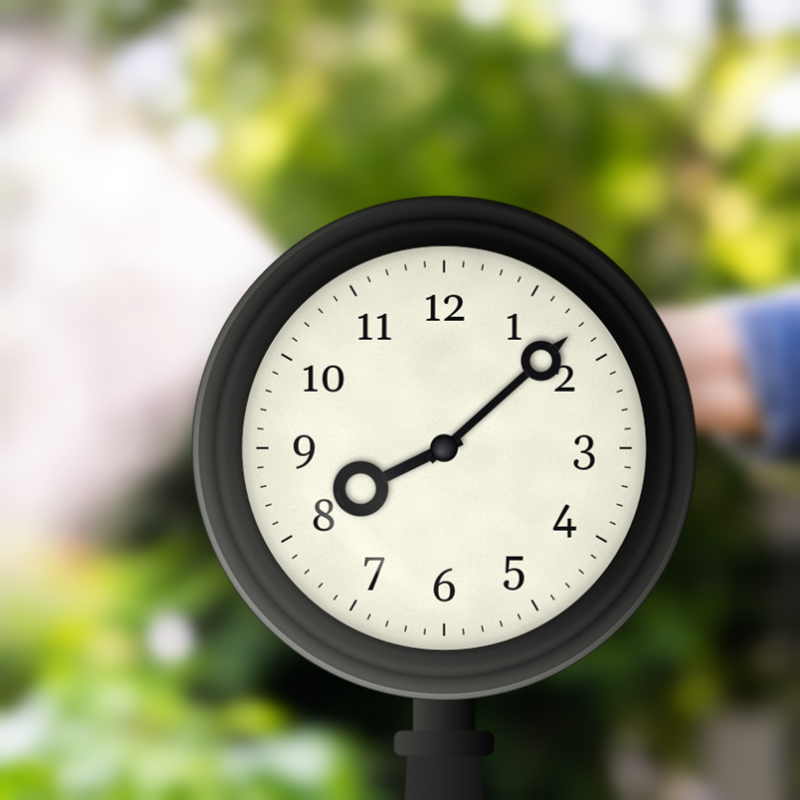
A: 8:08
